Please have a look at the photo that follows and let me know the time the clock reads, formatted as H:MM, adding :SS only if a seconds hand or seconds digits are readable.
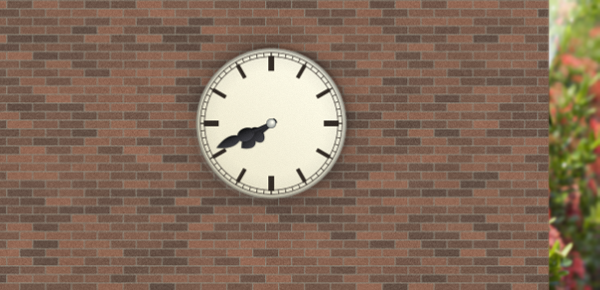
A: 7:41
